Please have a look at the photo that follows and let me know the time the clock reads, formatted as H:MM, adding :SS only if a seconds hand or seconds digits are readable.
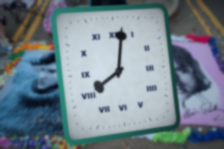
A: 8:02
